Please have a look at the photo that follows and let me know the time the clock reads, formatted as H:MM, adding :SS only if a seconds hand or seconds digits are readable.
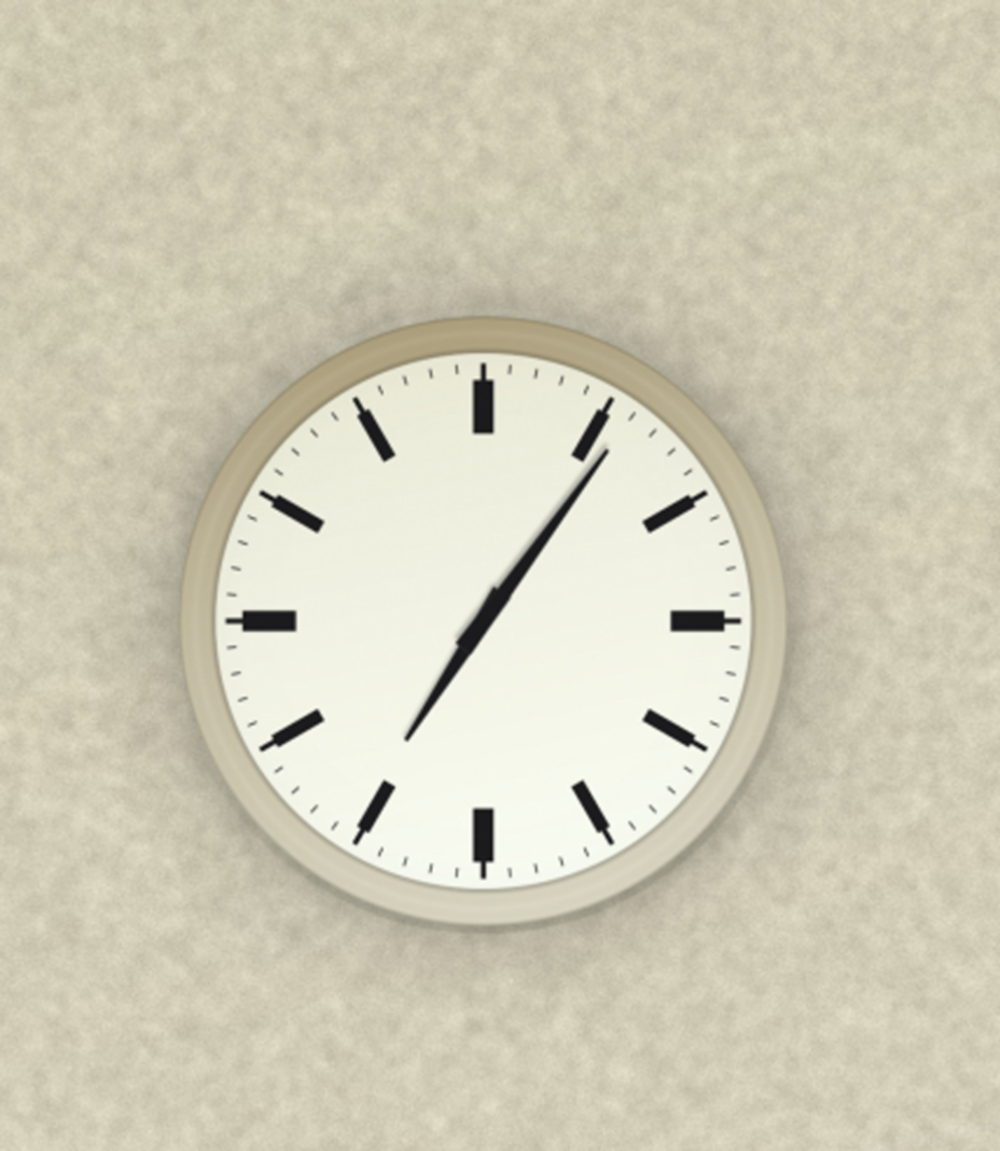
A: 7:06
